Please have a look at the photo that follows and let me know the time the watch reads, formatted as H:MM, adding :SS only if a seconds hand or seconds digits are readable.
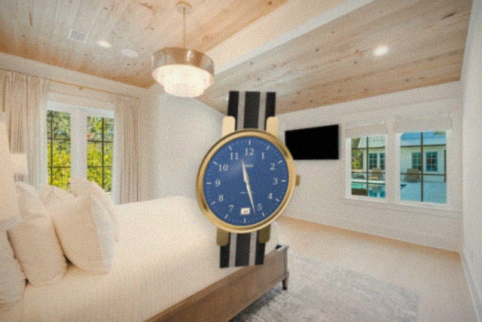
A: 11:27
